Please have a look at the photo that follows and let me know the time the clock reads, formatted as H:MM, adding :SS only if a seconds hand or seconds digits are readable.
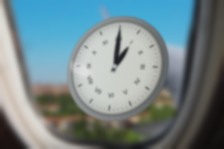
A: 1:00
